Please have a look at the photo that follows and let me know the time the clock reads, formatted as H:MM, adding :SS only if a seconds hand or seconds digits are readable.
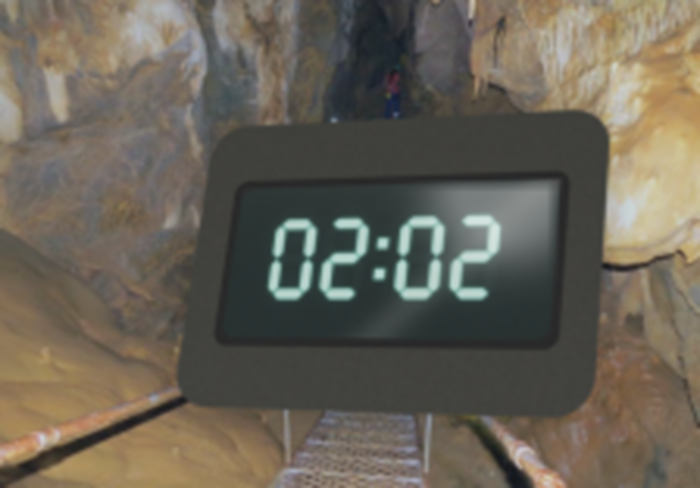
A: 2:02
